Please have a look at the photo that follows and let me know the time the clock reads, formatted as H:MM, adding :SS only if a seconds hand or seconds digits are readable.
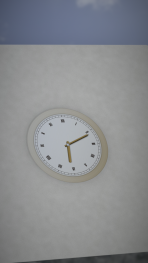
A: 6:11
